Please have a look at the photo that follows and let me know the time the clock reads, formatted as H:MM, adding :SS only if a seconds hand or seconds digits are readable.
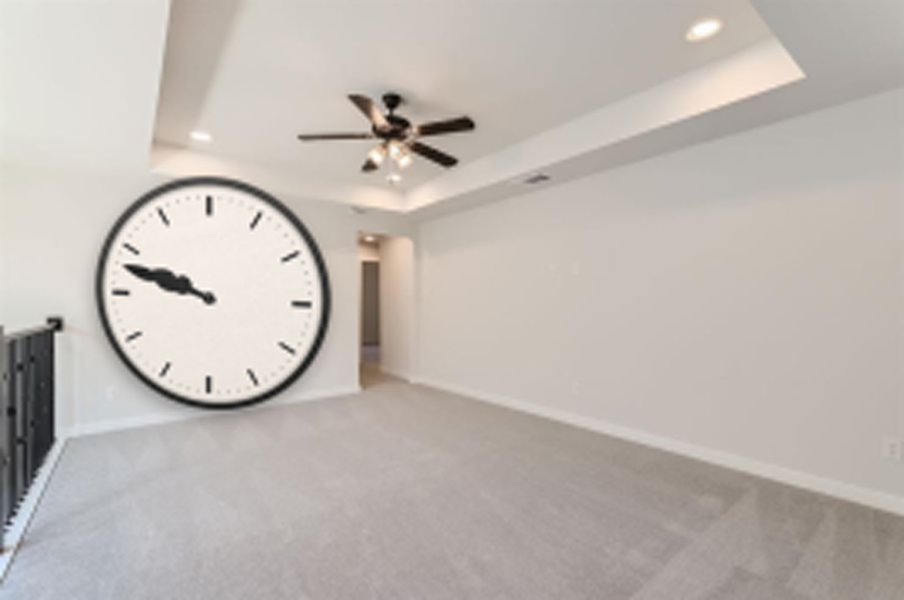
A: 9:48
